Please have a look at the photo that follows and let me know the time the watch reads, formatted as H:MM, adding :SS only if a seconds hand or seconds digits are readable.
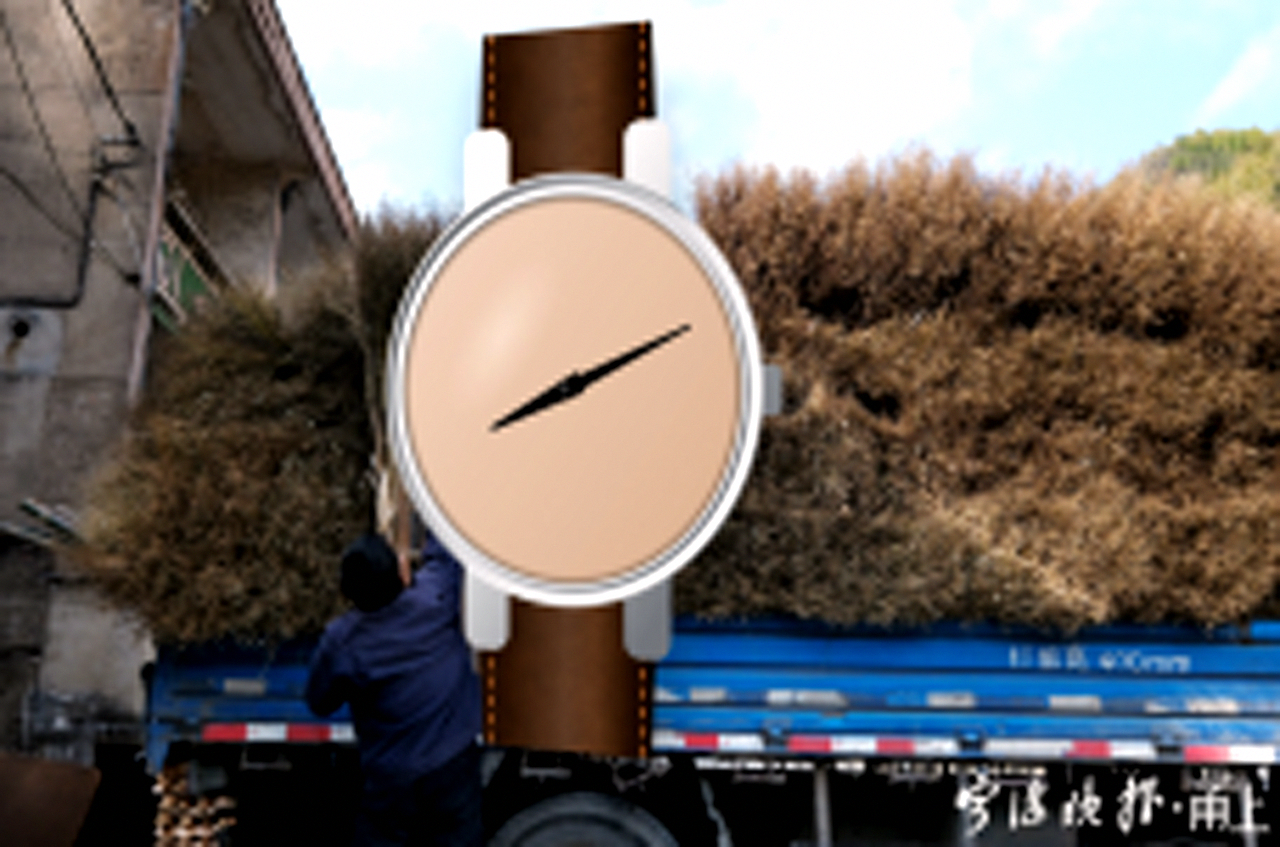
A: 8:11
